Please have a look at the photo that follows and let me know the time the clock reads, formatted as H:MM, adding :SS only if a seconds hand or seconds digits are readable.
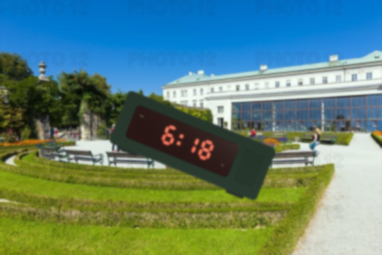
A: 6:18
